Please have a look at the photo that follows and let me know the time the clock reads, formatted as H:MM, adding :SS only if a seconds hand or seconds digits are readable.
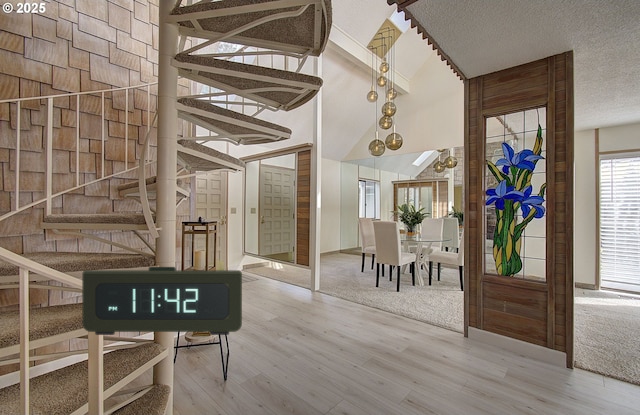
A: 11:42
